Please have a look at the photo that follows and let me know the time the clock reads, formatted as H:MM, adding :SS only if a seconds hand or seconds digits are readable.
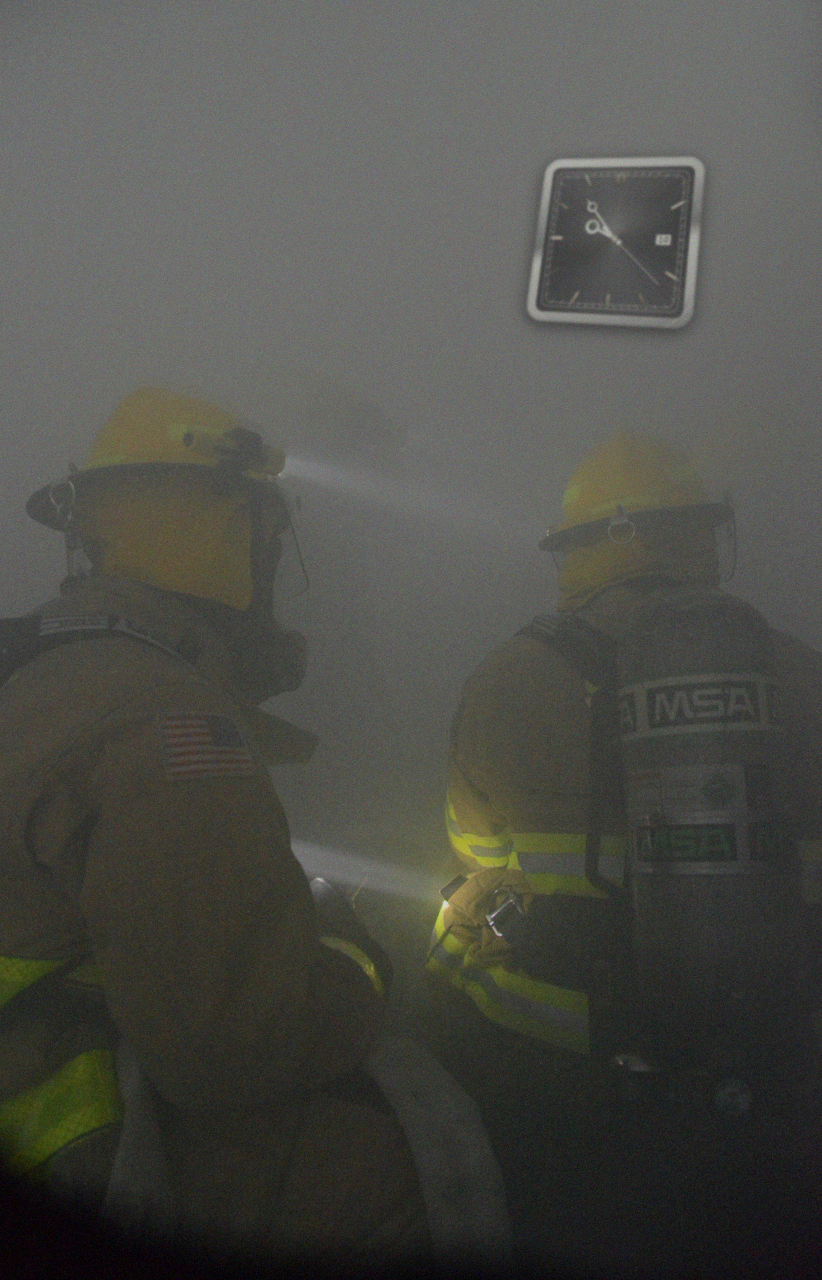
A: 9:53:22
